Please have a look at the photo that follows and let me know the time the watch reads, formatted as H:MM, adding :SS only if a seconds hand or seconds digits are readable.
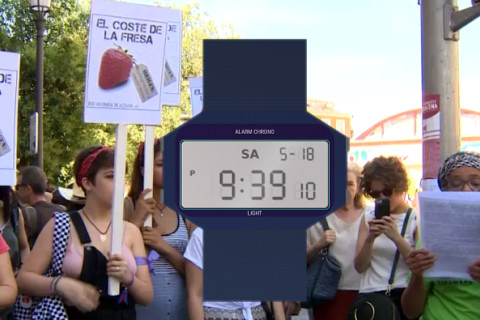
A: 9:39:10
